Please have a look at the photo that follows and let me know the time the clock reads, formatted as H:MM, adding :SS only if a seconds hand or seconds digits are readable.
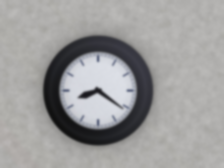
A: 8:21
